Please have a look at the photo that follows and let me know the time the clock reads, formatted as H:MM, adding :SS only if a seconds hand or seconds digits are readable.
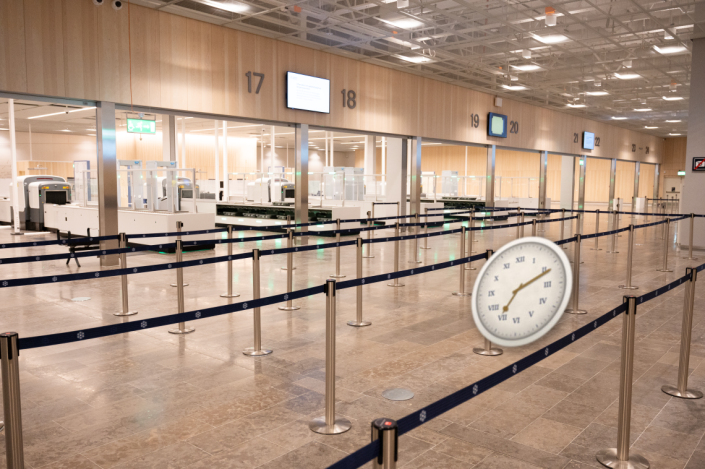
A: 7:11
